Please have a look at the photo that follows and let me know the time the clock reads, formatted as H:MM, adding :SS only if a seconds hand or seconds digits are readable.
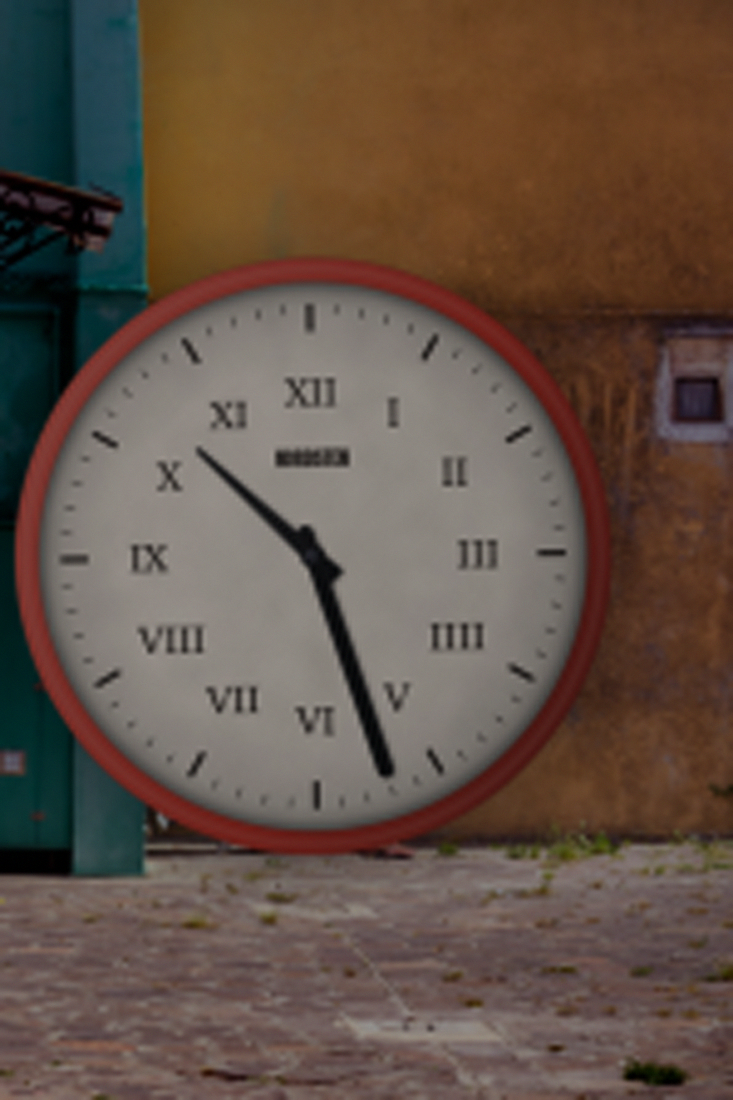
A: 10:27
